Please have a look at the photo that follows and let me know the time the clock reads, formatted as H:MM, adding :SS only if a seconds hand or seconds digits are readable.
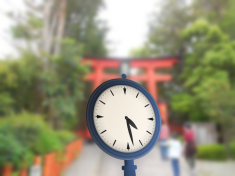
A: 4:28
